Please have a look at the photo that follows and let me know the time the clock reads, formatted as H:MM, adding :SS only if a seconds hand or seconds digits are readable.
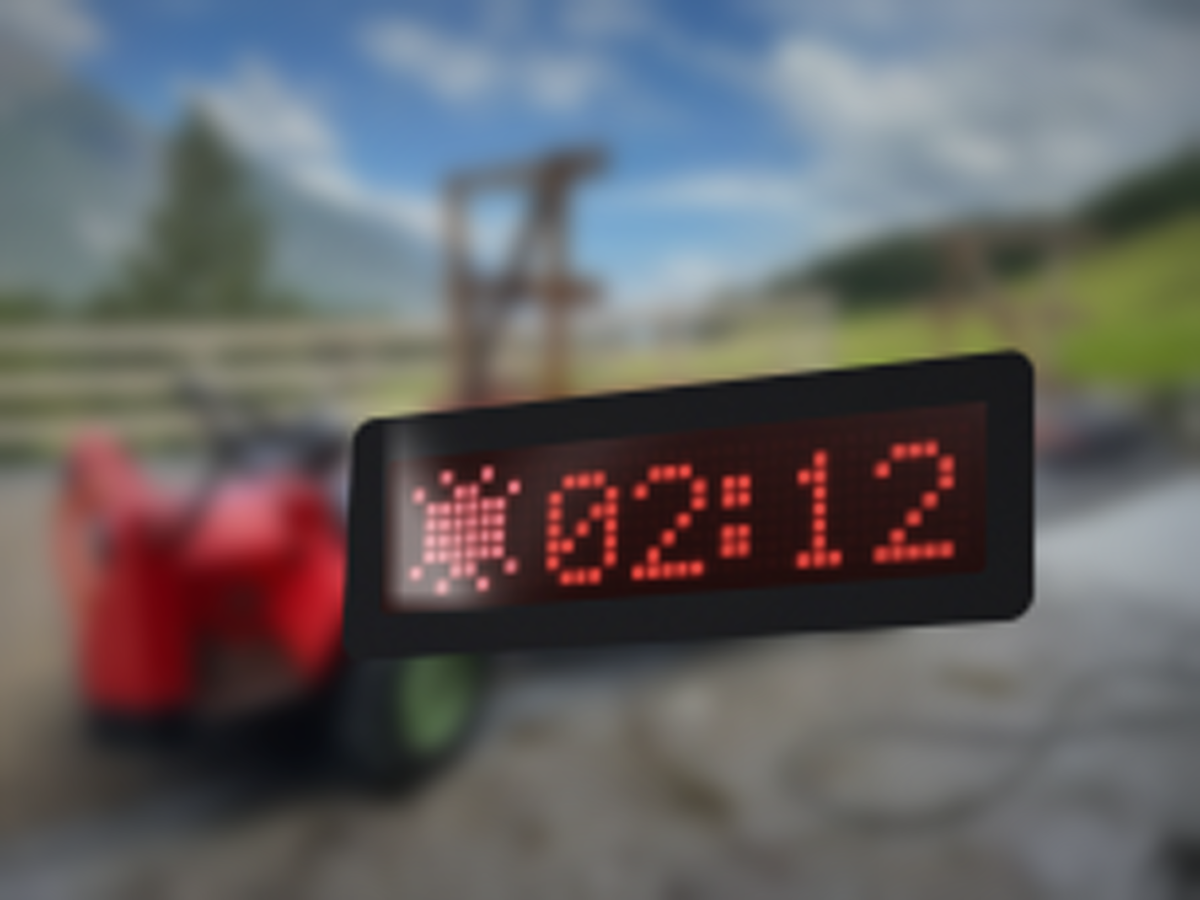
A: 2:12
